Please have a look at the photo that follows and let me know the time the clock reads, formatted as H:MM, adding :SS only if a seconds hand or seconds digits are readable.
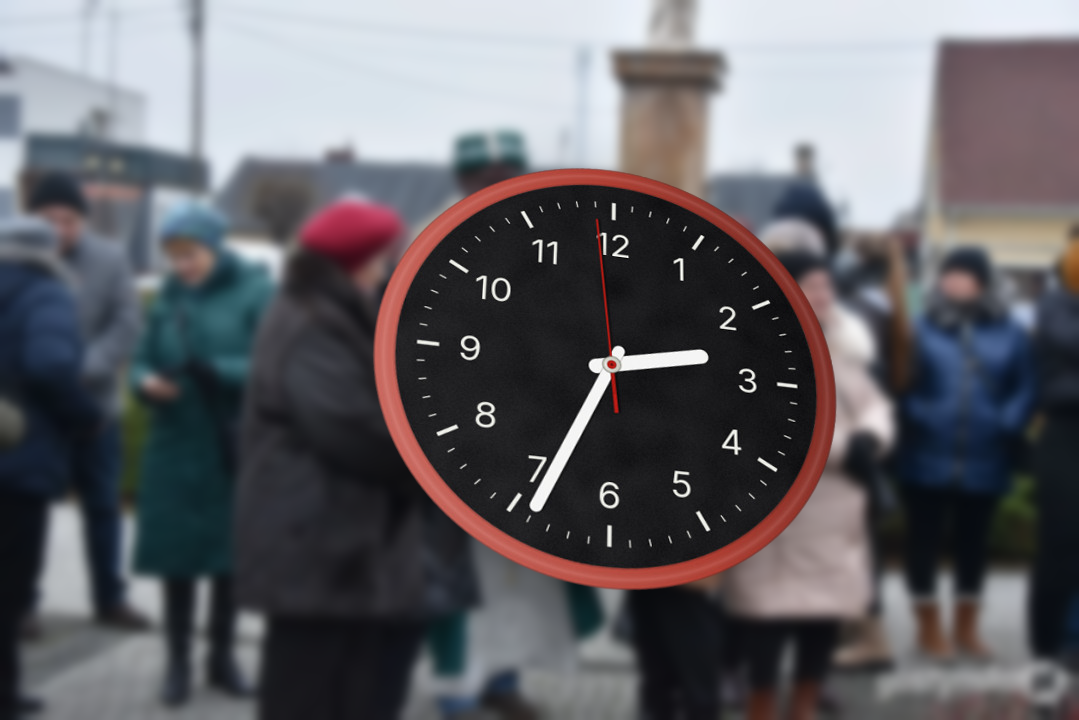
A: 2:33:59
